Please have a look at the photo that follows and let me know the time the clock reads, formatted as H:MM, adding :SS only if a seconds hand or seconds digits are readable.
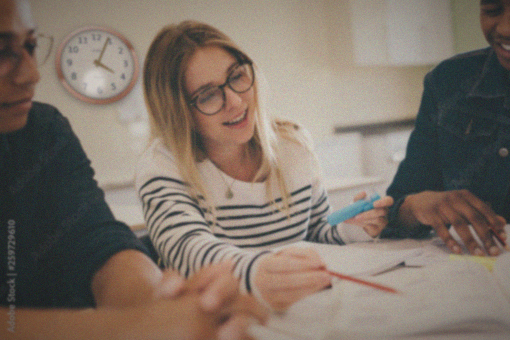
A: 4:04
